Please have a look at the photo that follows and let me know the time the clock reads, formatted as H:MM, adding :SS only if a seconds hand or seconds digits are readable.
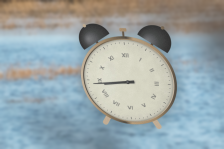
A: 8:44
